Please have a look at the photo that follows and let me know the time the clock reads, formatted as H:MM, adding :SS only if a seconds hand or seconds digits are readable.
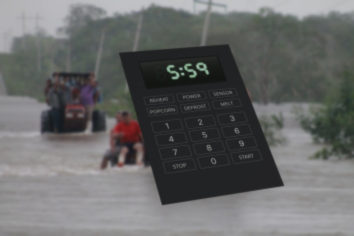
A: 5:59
